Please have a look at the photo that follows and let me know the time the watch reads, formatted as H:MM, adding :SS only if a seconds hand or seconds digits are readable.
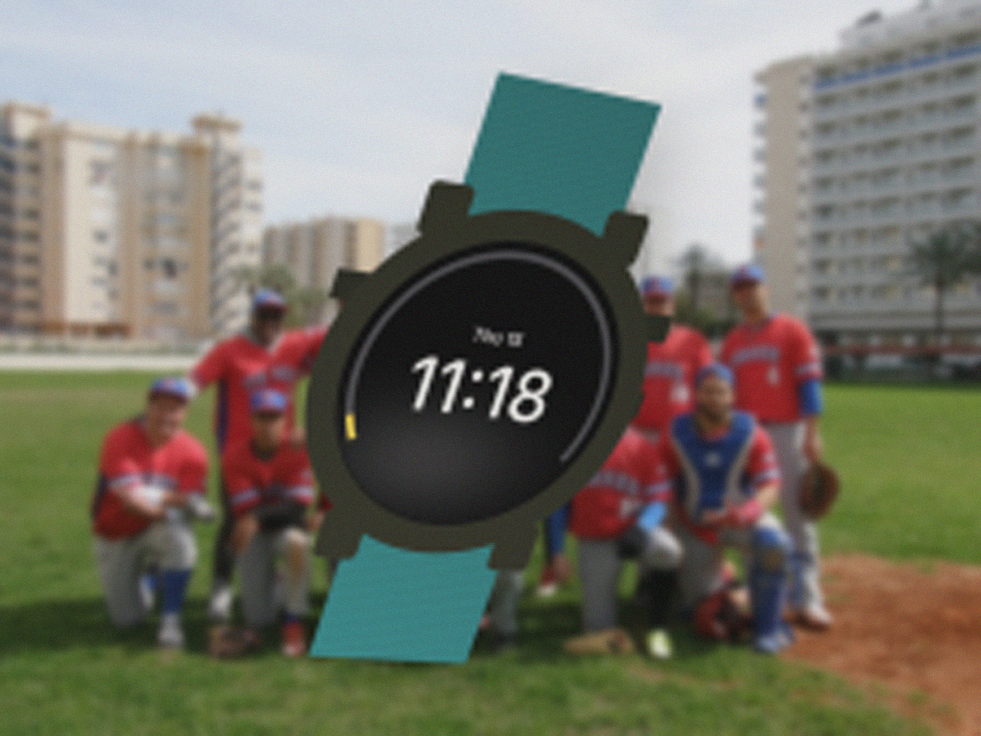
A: 11:18
